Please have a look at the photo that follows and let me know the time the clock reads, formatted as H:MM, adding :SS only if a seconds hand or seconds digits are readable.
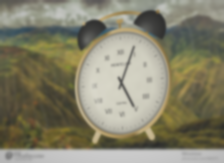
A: 5:04
